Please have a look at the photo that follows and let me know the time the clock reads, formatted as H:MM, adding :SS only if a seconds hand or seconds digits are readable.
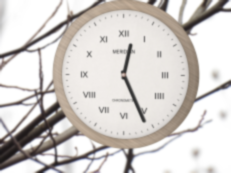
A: 12:26
